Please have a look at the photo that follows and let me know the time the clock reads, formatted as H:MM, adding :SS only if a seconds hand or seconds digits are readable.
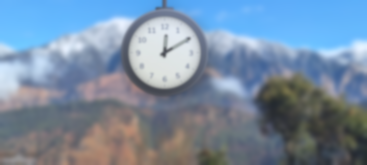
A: 12:10
